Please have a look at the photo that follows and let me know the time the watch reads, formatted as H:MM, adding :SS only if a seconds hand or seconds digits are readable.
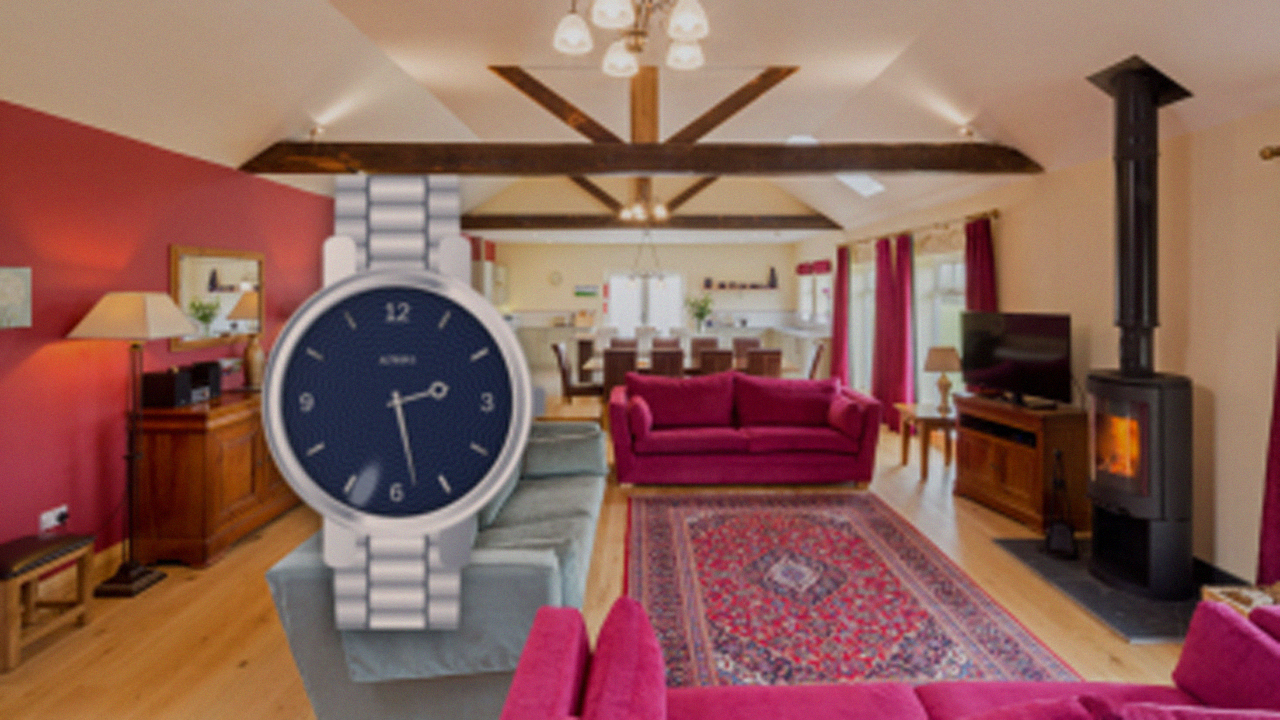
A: 2:28
